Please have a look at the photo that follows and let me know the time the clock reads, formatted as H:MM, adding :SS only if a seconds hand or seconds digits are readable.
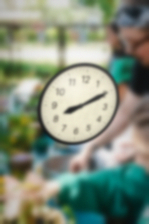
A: 8:10
